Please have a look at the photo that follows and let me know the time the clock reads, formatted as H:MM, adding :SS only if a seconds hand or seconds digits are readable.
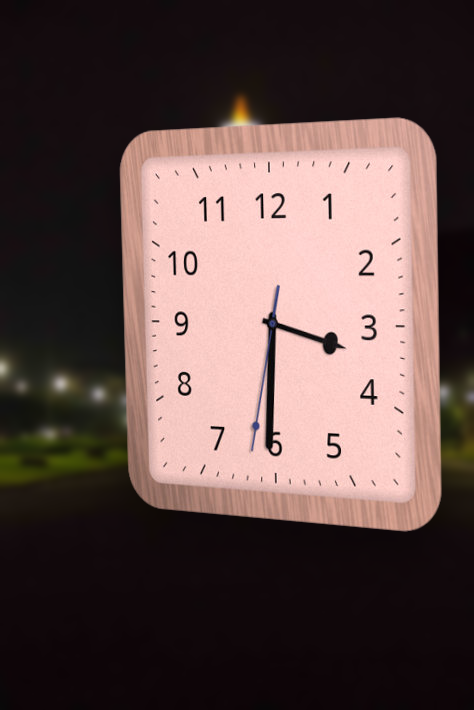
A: 3:30:32
